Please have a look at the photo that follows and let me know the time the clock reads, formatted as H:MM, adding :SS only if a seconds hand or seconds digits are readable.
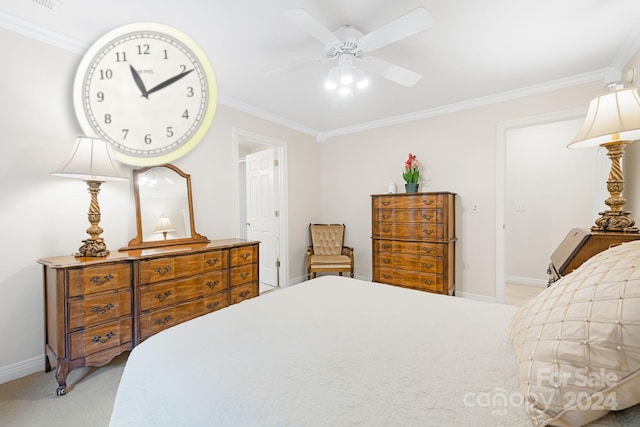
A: 11:11
